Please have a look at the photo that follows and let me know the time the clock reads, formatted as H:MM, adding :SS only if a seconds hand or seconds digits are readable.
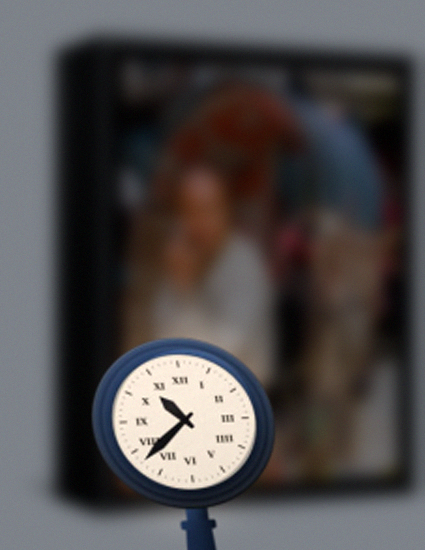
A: 10:38
